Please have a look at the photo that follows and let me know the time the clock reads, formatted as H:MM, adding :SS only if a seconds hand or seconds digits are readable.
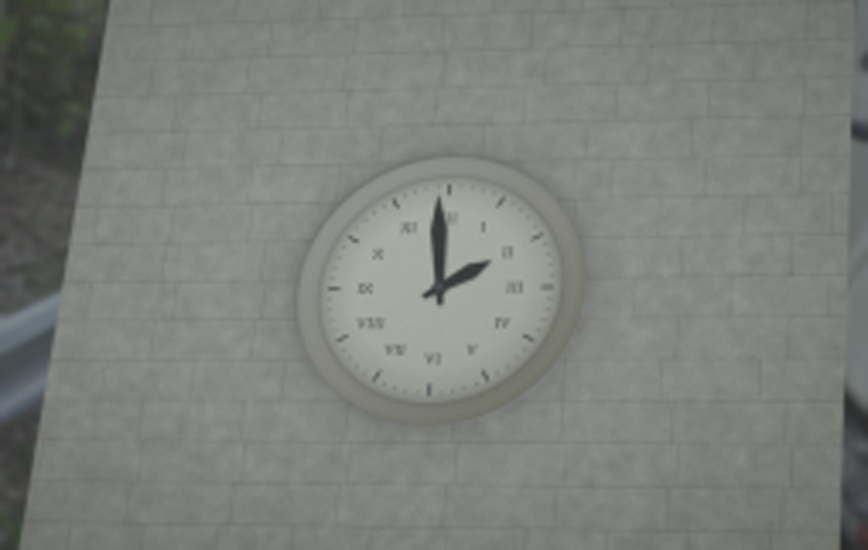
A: 1:59
